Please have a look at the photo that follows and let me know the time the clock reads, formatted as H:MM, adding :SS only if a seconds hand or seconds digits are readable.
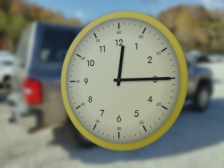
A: 12:15
